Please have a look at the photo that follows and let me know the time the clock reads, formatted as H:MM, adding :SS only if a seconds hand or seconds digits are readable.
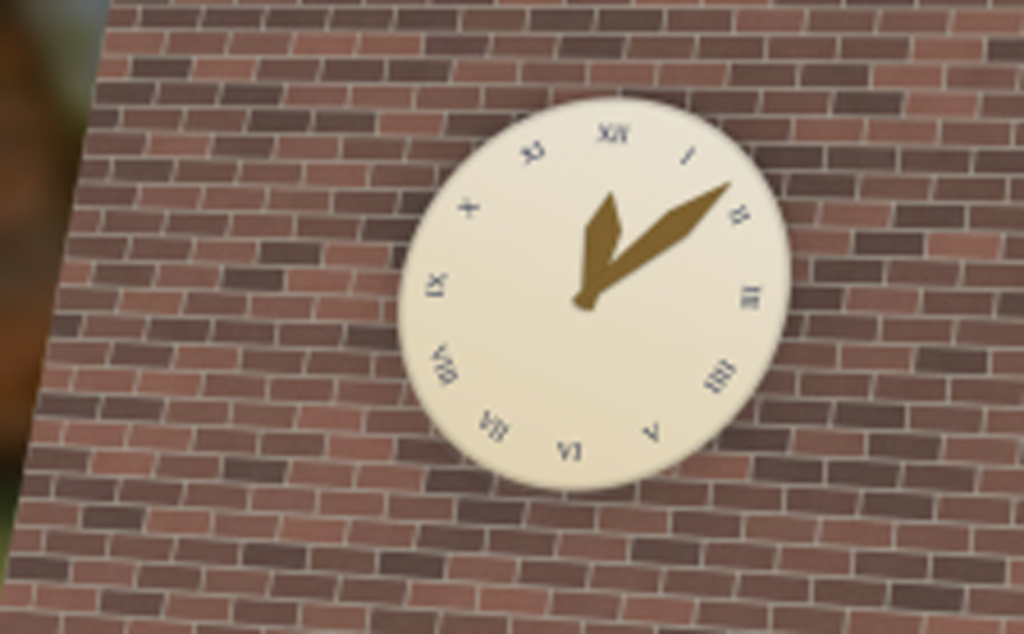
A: 12:08
